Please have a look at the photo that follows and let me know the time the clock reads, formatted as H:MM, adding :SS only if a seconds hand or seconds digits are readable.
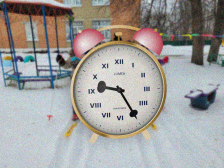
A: 9:25
